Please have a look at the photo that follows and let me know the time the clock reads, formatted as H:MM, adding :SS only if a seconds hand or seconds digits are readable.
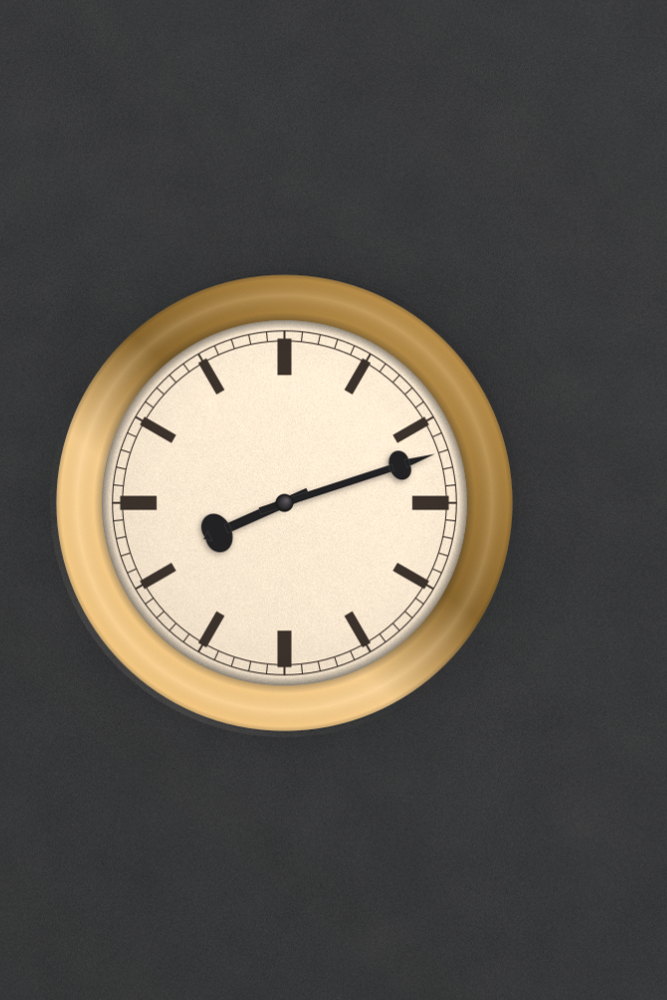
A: 8:12
